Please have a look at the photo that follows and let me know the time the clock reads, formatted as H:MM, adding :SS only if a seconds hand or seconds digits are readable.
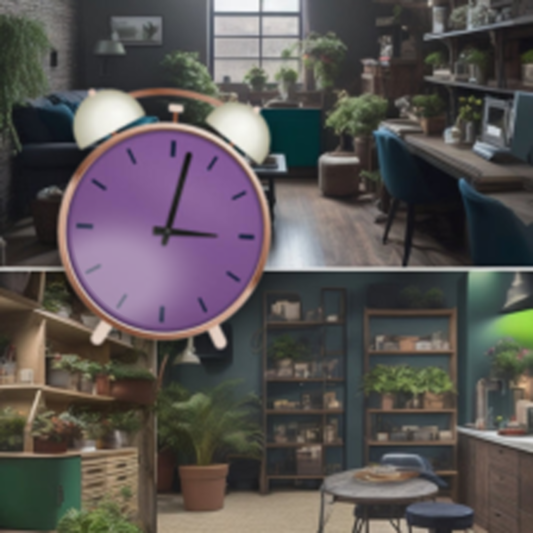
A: 3:02
